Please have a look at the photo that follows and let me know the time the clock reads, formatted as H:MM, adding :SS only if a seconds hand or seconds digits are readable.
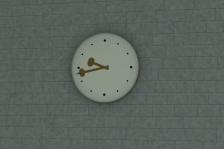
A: 9:43
